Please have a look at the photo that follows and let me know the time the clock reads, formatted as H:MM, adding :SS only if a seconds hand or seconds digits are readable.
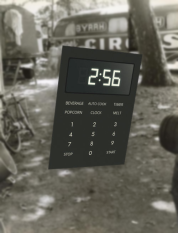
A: 2:56
